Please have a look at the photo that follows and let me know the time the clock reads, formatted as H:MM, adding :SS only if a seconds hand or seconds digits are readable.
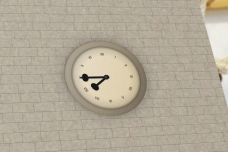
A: 7:45
